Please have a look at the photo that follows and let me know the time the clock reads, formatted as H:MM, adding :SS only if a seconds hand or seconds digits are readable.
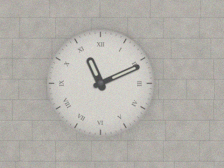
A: 11:11
